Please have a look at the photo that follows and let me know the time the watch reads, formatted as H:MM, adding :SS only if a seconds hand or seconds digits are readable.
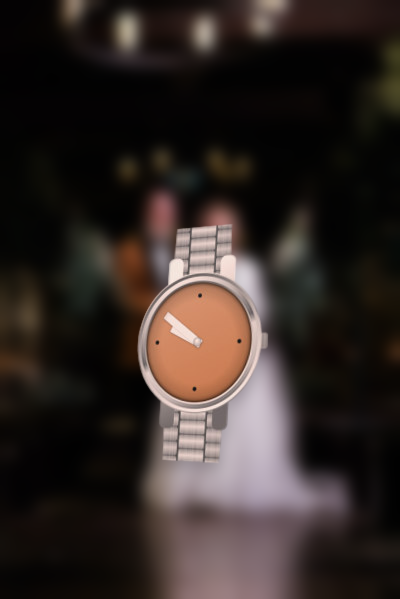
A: 9:51
